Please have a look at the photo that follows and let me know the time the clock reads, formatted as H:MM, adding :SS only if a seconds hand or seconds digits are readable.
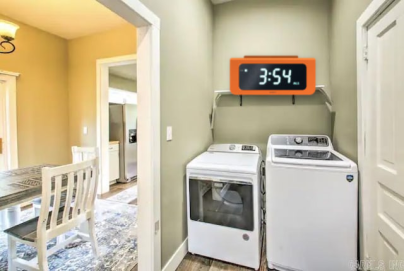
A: 3:54
